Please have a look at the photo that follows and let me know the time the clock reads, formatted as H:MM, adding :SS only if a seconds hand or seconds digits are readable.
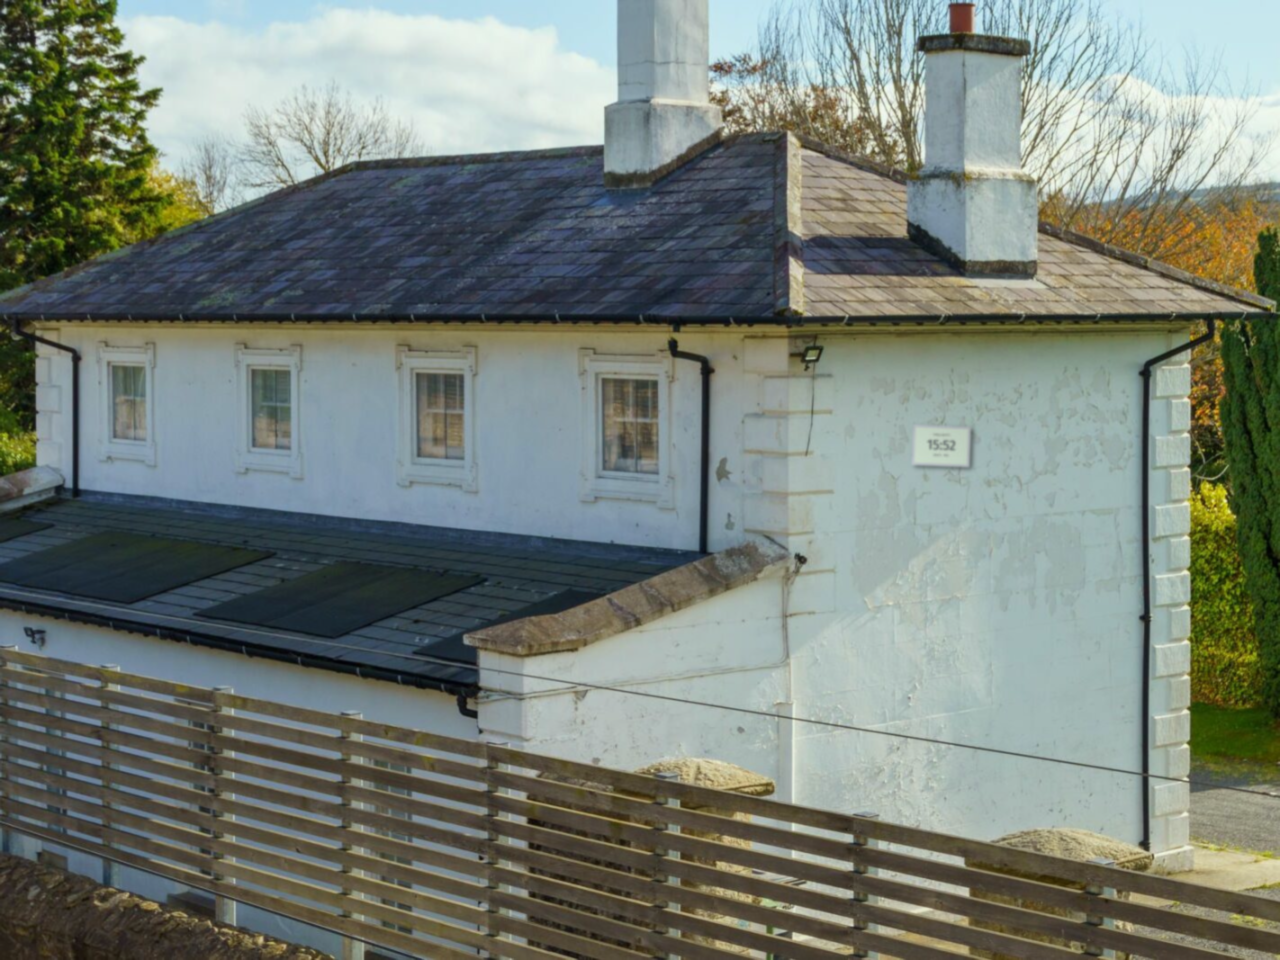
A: 15:52
